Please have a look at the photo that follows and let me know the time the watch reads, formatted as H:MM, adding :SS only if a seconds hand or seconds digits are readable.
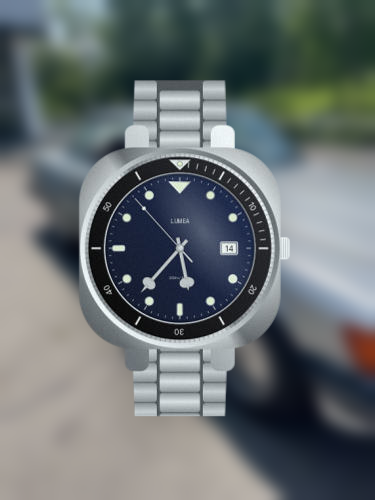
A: 5:36:53
